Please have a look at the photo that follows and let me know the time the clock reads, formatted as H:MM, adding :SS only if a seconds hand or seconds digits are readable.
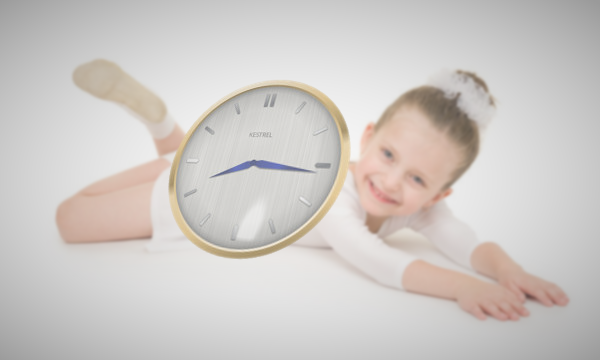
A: 8:16
